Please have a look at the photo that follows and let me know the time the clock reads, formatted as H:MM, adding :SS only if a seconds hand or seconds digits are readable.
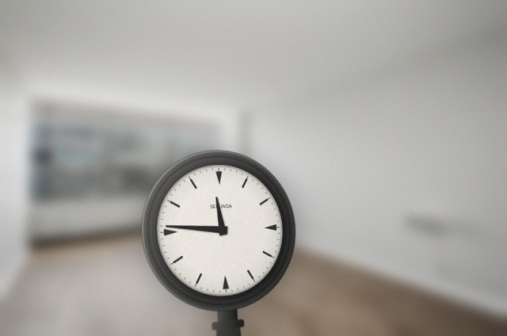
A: 11:46
